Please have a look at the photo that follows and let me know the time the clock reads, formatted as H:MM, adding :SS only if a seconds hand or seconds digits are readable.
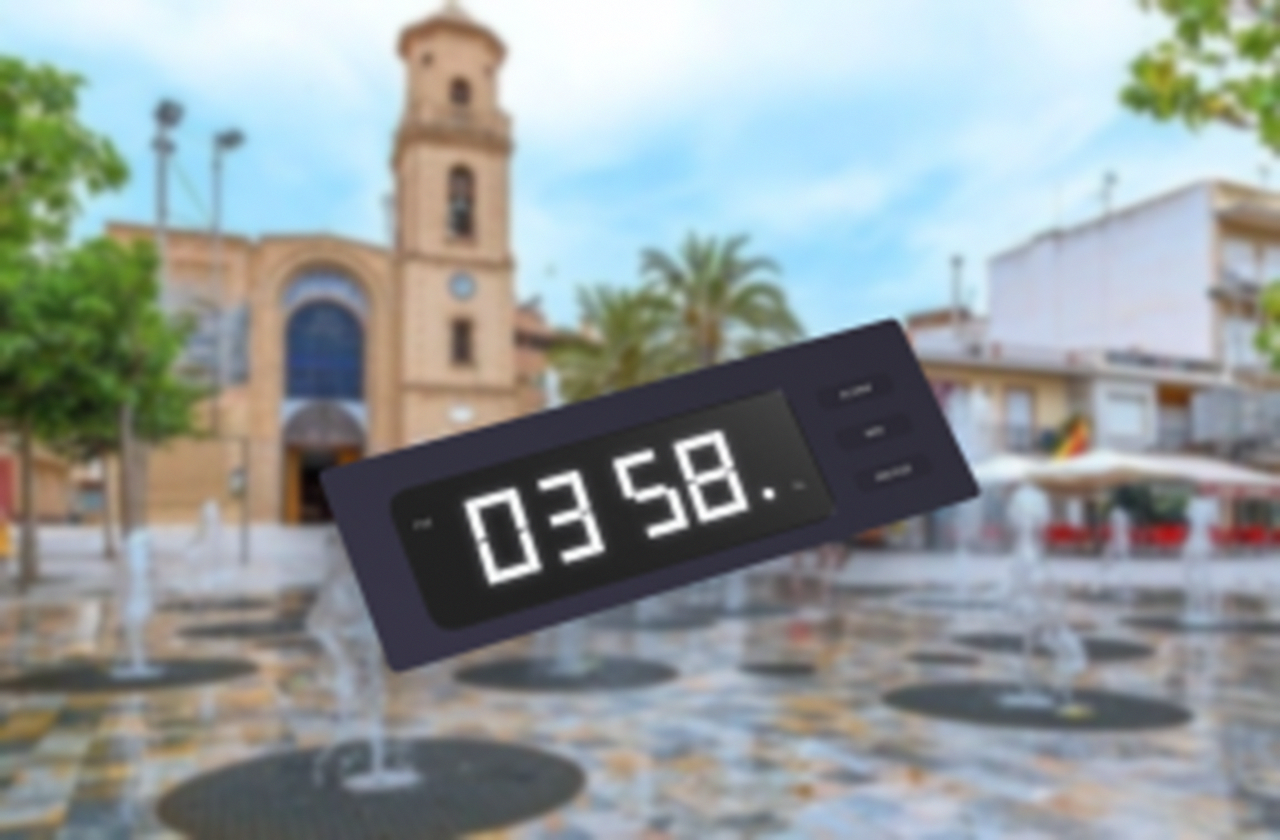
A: 3:58
